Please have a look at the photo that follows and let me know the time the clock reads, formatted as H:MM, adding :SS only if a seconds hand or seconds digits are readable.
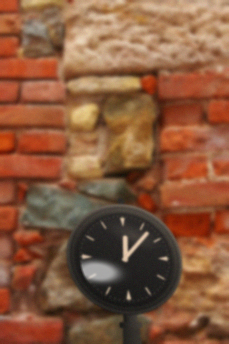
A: 12:07
